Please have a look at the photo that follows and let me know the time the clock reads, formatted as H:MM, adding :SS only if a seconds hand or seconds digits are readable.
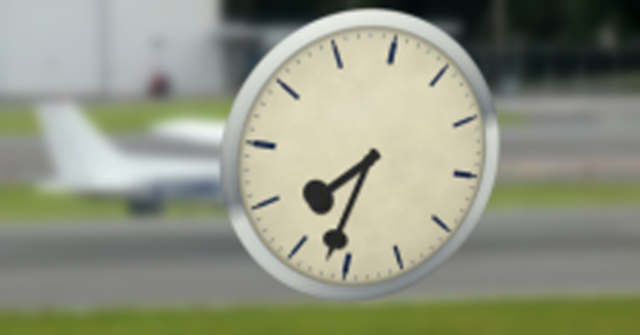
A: 7:32
